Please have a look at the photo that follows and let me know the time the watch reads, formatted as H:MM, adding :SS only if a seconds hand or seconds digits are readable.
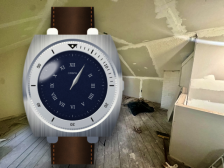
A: 1:05
